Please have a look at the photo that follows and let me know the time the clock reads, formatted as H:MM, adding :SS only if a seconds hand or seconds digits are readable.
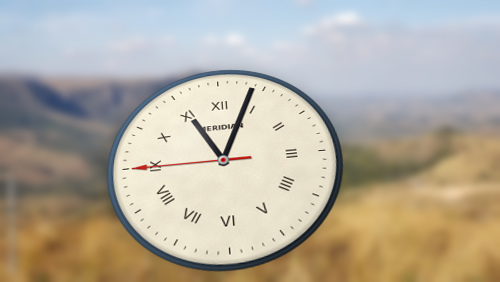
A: 11:03:45
